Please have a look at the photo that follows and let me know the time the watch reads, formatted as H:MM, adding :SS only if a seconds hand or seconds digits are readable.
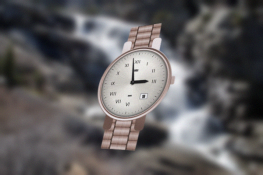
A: 2:58
